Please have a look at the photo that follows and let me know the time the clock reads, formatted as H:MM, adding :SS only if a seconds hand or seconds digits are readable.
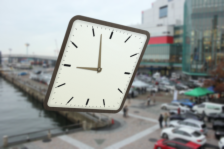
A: 8:57
